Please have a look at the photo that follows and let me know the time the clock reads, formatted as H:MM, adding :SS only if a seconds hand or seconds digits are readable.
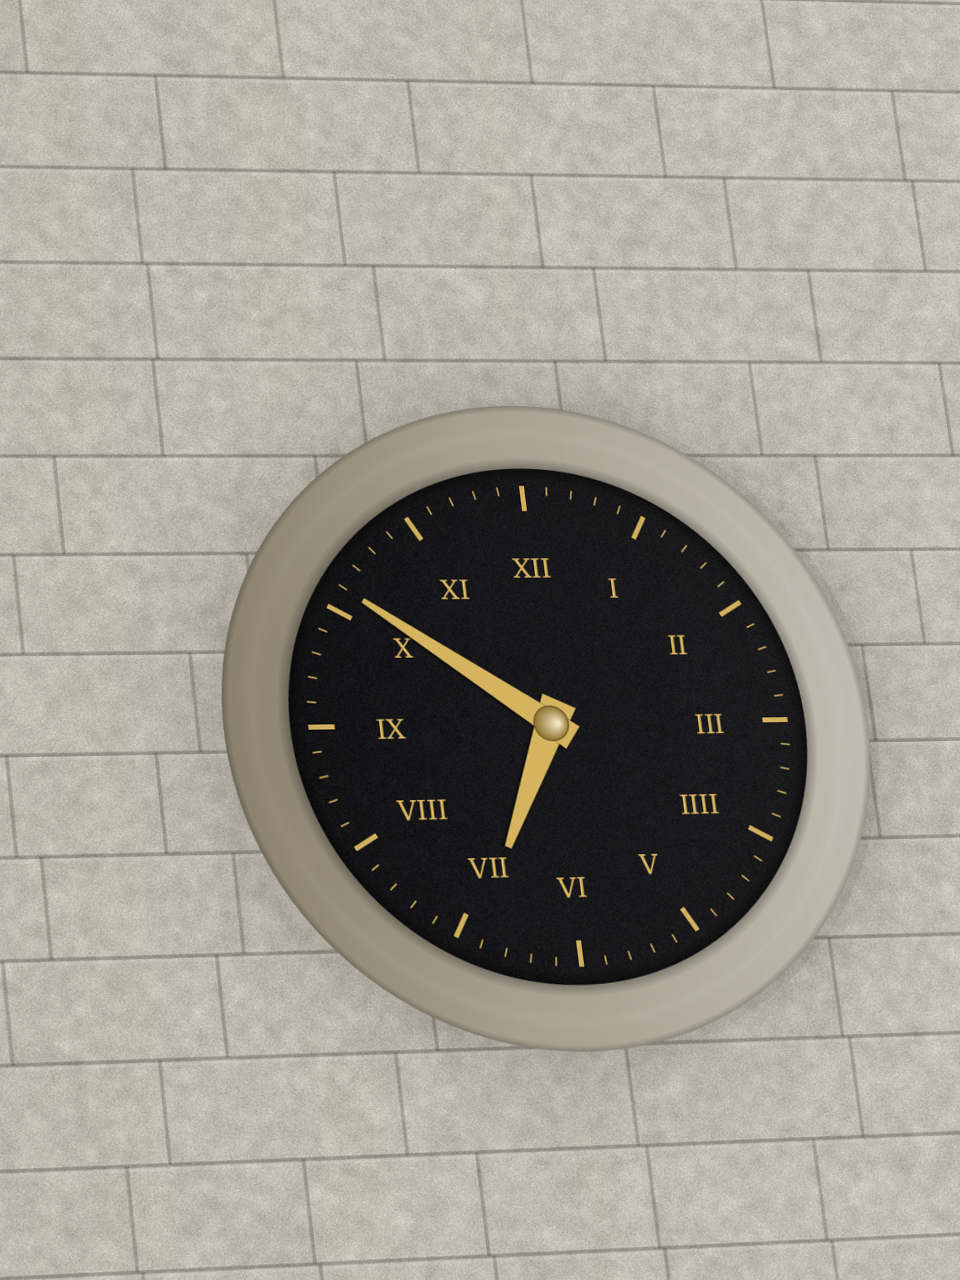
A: 6:51
